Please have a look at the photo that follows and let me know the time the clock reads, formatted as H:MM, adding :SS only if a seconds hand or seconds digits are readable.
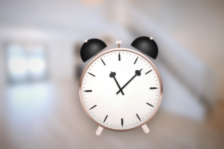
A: 11:08
